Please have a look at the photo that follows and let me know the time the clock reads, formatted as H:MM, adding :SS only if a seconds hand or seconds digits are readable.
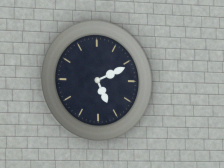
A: 5:11
